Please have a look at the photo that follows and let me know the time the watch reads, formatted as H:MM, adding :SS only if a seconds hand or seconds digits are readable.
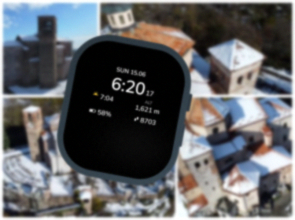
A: 6:20
